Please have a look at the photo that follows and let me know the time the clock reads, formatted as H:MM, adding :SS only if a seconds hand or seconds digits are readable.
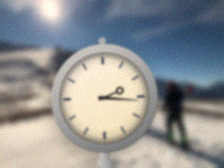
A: 2:16
